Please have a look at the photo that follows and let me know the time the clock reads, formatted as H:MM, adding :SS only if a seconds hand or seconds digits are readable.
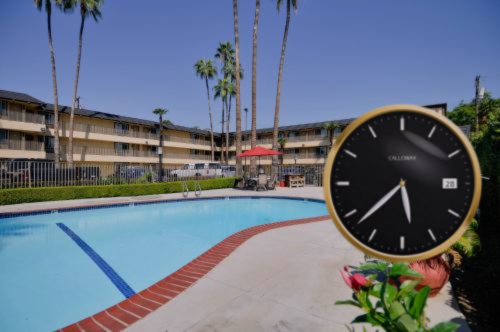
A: 5:38
